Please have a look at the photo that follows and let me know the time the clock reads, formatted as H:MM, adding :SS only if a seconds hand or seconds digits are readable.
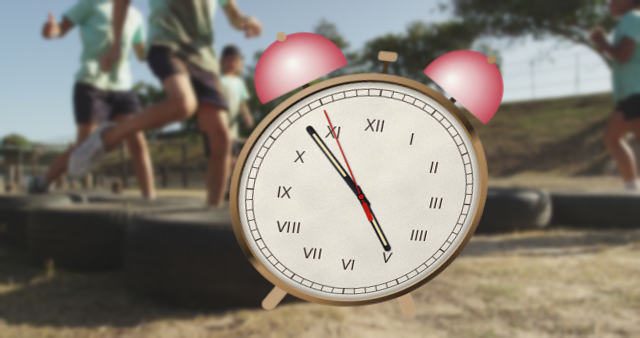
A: 4:52:55
